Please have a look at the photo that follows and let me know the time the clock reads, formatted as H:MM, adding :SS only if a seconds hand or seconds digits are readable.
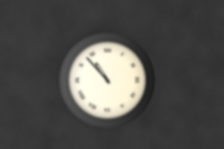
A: 10:53
